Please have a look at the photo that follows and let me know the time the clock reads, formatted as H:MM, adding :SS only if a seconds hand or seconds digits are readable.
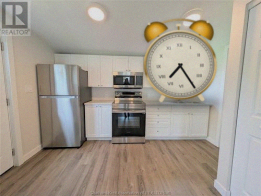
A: 7:25
